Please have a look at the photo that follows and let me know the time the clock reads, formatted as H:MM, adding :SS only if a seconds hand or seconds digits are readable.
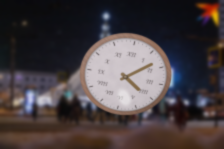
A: 4:08
